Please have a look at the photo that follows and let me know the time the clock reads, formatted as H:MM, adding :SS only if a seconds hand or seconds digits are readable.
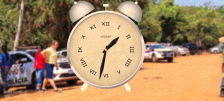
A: 1:32
